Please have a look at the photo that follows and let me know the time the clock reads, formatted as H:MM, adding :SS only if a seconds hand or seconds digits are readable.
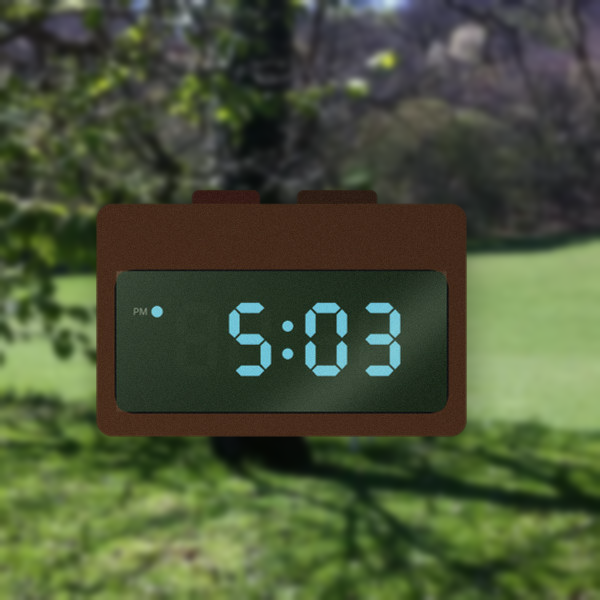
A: 5:03
